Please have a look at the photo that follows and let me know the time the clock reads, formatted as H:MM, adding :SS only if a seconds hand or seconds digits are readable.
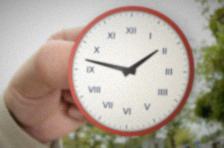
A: 1:47
